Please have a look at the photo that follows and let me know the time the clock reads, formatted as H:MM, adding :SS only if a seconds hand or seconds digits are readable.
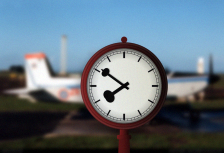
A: 7:51
